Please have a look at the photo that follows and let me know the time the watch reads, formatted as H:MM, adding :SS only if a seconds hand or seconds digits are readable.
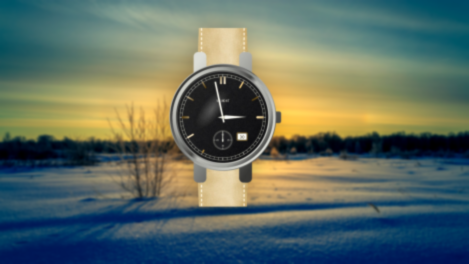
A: 2:58
